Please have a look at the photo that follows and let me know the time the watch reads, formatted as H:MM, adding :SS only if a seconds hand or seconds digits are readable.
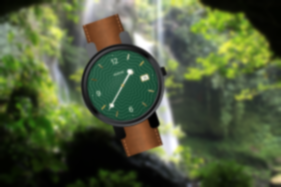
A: 1:38
